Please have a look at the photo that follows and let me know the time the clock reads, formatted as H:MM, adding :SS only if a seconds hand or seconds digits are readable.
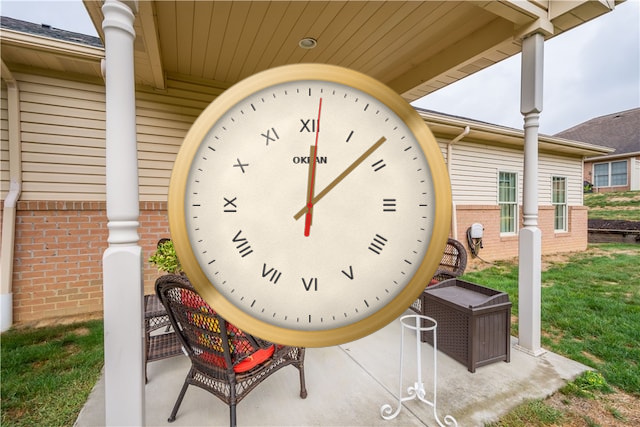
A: 12:08:01
